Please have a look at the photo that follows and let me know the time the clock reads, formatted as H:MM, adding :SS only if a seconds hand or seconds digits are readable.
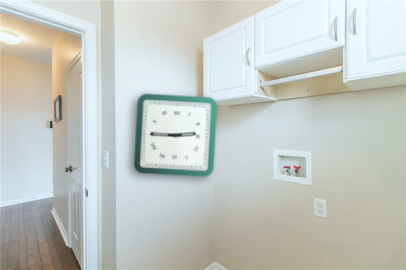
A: 2:45
